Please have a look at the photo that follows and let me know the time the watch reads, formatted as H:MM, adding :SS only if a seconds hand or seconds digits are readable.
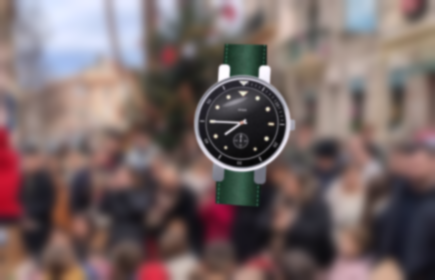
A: 7:45
